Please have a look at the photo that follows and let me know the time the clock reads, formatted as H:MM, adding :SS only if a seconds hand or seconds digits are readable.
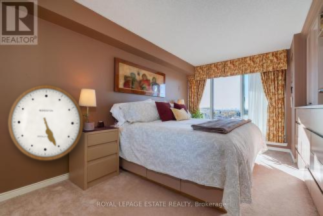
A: 5:26
